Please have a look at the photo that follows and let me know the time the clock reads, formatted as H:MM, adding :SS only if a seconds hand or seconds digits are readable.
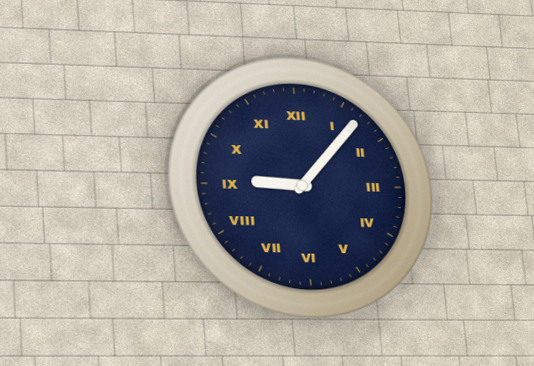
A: 9:07
